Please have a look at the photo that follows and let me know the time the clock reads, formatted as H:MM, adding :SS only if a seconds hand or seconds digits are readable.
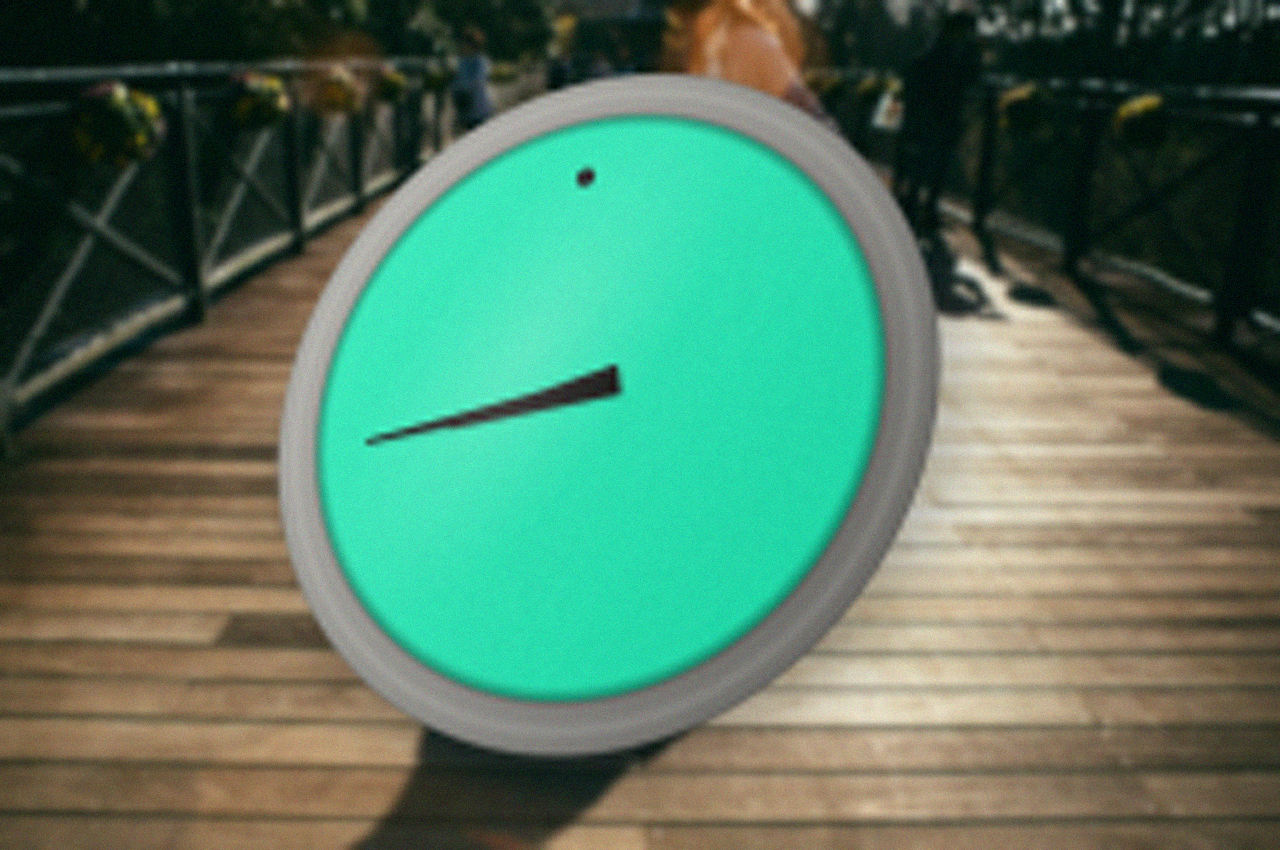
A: 8:44
